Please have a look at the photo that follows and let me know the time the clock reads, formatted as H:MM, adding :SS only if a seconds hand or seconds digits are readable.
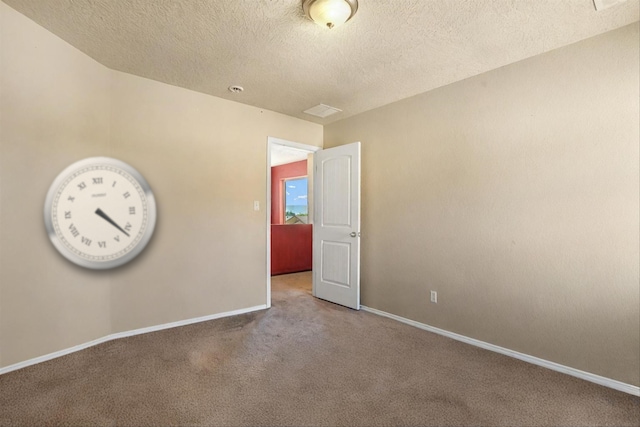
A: 4:22
